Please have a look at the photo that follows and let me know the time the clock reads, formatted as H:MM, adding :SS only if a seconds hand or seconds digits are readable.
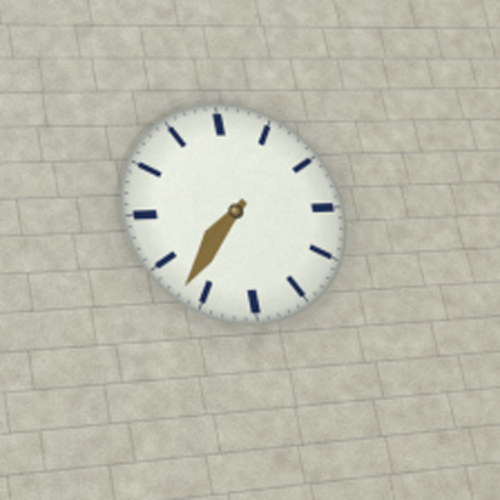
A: 7:37
